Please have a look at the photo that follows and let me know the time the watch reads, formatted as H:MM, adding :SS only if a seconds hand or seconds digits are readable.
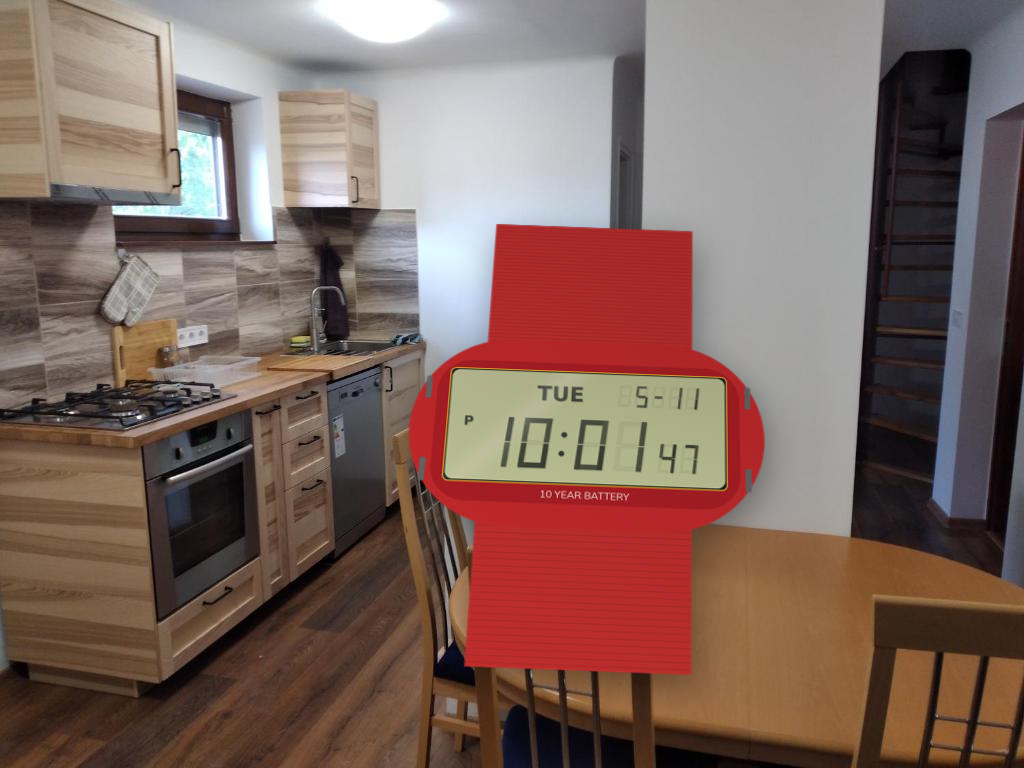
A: 10:01:47
